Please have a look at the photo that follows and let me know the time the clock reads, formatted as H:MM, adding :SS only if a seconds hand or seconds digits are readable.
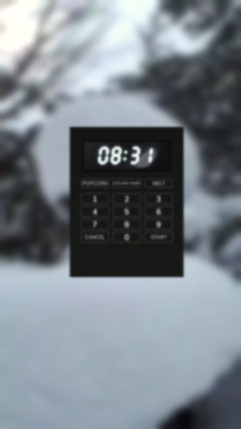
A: 8:31
